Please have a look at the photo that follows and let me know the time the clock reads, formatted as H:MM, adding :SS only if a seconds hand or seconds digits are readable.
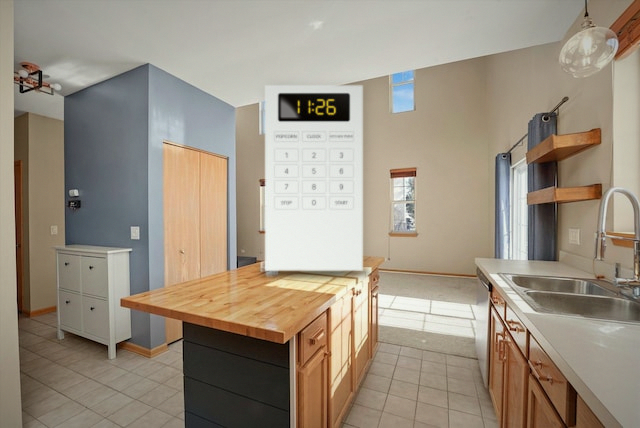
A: 11:26
